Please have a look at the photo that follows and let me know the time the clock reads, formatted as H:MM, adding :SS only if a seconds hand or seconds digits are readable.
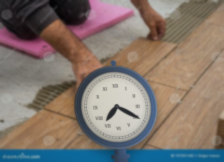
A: 7:20
